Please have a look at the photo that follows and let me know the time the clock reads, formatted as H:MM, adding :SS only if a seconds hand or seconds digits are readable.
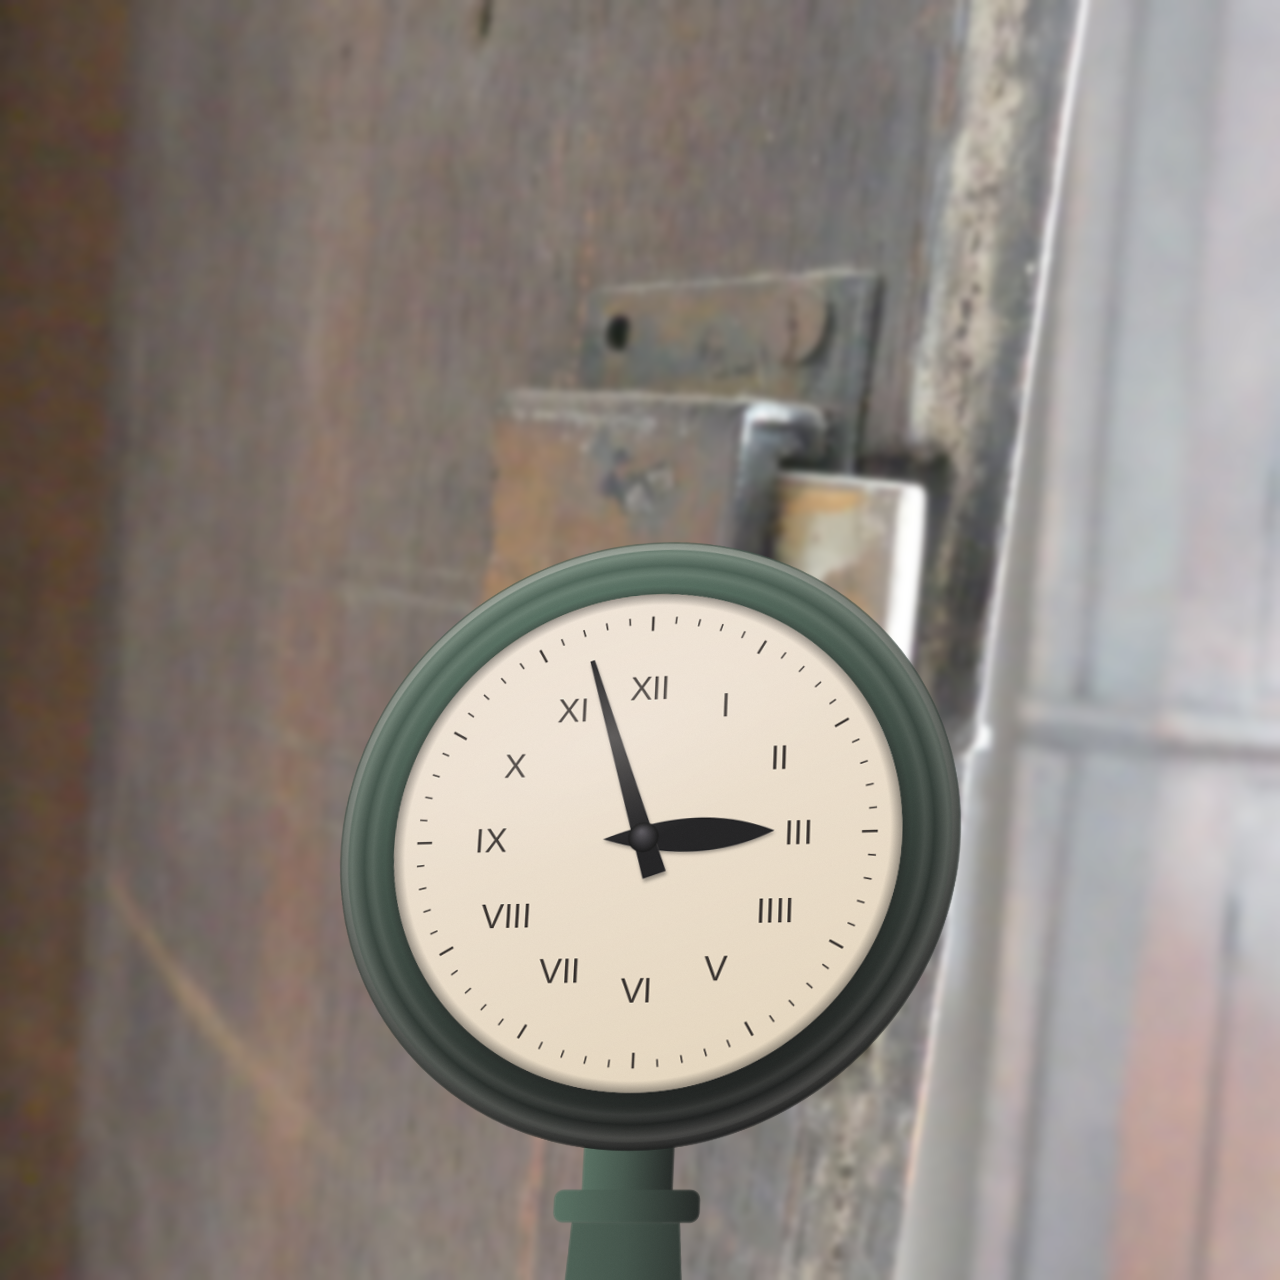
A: 2:57
